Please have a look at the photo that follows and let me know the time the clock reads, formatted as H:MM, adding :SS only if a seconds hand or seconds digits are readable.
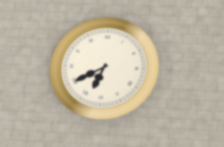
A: 6:40
